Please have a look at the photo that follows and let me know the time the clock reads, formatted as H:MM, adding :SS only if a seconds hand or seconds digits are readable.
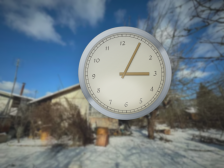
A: 3:05
